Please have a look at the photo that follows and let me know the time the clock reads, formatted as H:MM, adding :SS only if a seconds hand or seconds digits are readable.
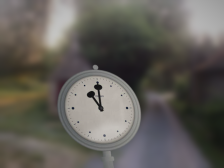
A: 11:00
